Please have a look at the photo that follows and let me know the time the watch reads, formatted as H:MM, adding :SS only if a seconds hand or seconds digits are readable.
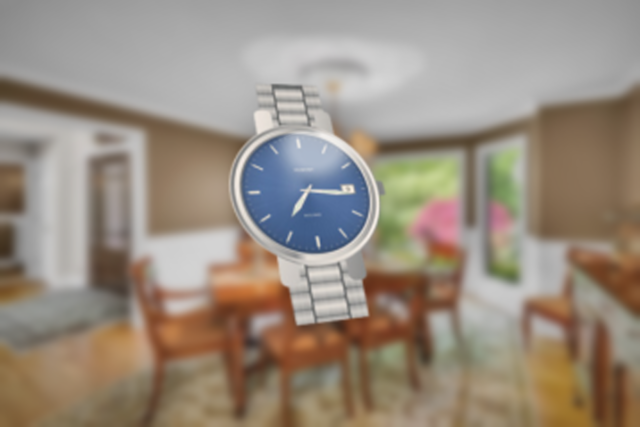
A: 7:16
